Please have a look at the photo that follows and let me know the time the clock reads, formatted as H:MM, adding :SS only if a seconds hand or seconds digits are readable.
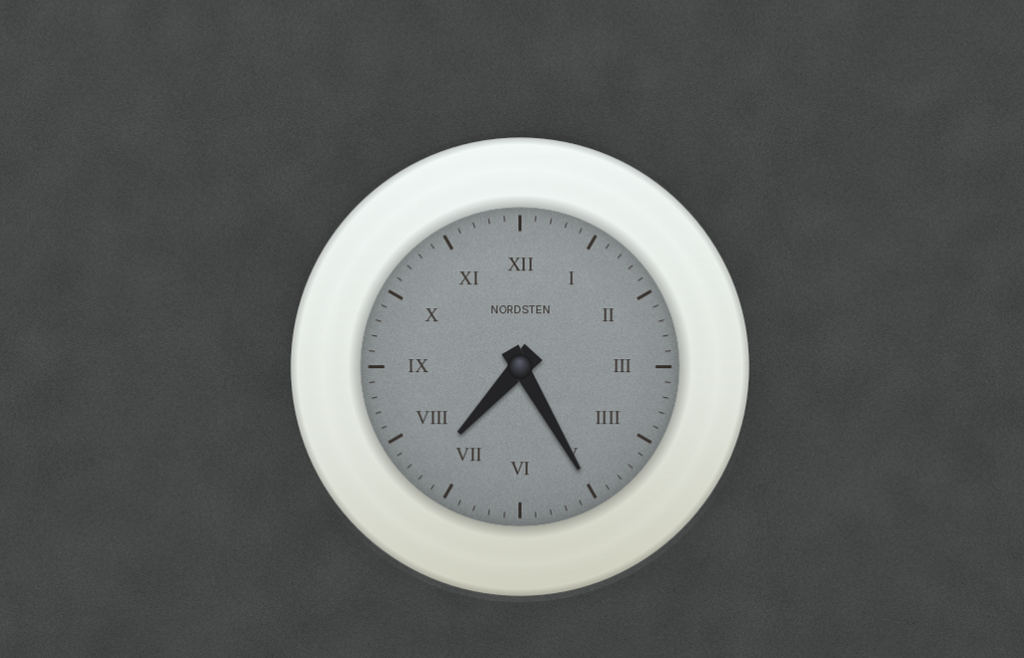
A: 7:25
